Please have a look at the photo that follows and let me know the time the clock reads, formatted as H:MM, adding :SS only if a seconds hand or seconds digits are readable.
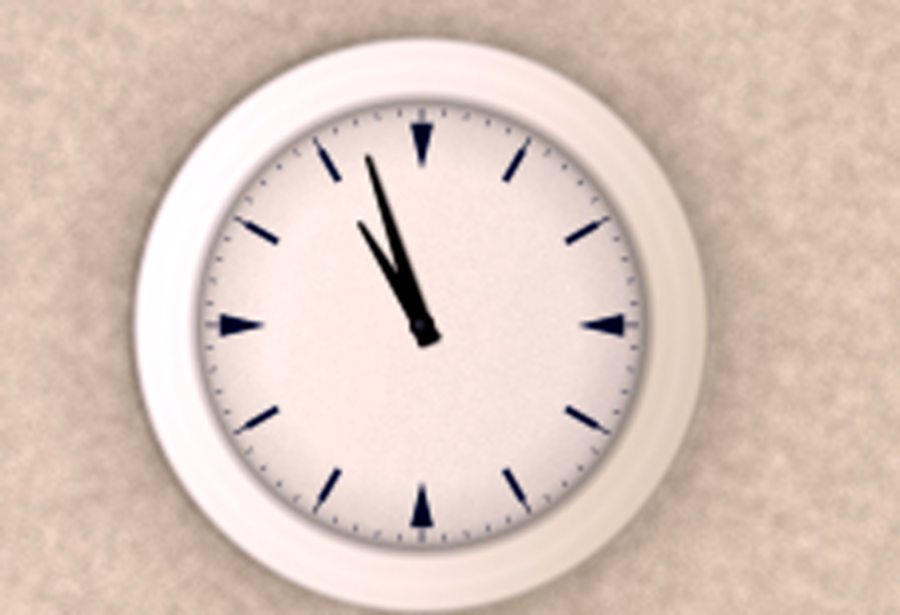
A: 10:57
